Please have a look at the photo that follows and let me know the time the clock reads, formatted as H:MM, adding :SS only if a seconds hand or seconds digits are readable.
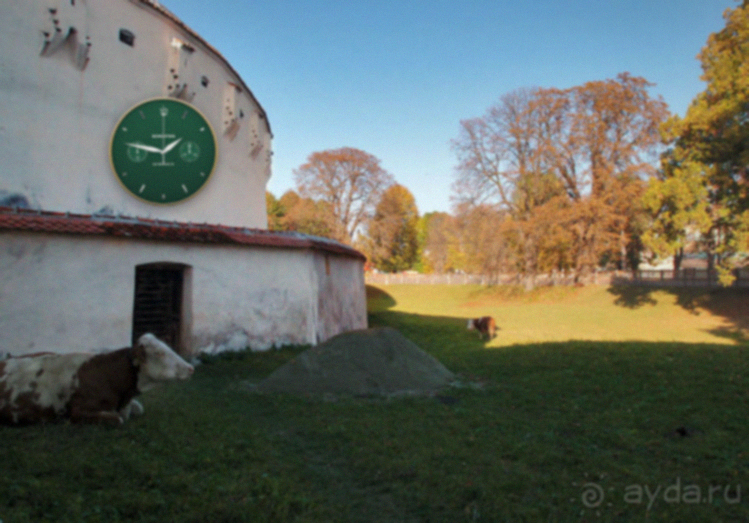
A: 1:47
